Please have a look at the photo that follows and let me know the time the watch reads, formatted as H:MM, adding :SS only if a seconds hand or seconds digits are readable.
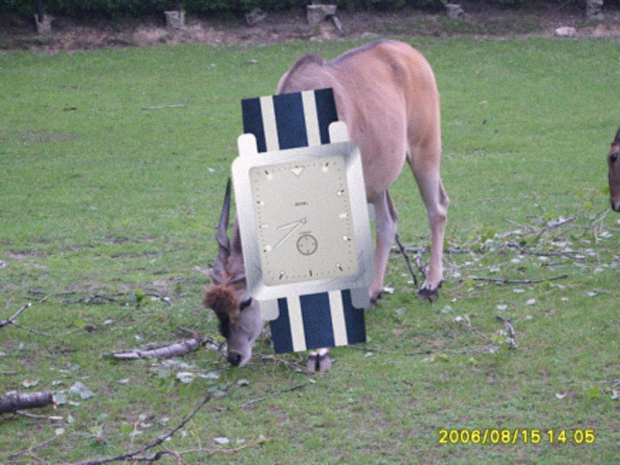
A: 8:39
